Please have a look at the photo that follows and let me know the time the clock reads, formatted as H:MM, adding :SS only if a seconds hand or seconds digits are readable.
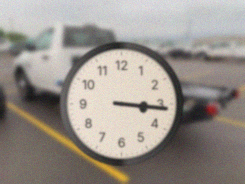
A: 3:16
